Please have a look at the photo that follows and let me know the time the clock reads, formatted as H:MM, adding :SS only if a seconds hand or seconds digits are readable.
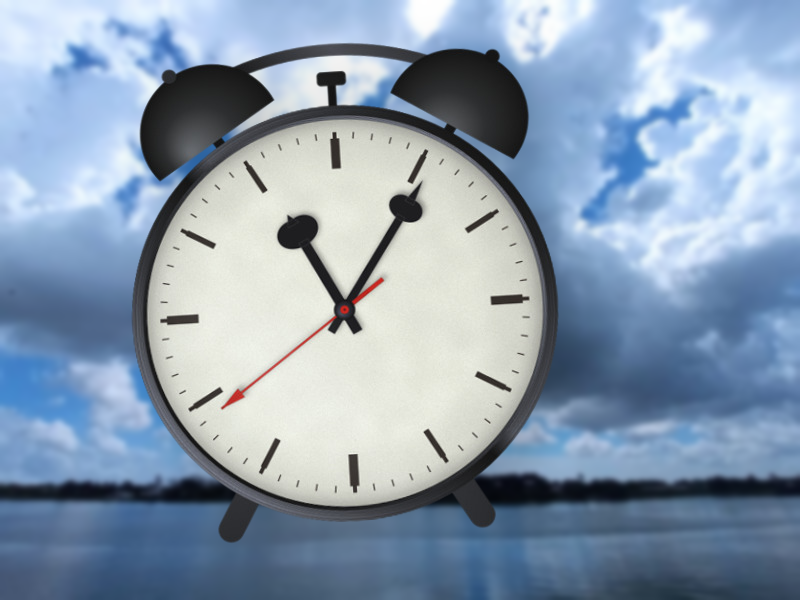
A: 11:05:39
